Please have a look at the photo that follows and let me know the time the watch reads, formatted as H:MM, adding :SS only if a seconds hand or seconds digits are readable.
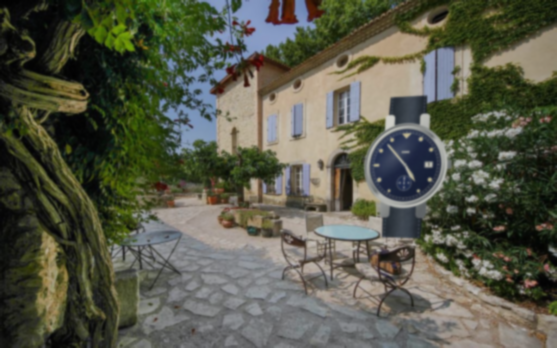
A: 4:53
